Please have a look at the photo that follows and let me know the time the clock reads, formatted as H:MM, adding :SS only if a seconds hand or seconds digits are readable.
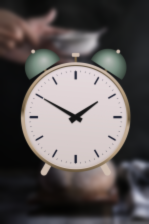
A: 1:50
